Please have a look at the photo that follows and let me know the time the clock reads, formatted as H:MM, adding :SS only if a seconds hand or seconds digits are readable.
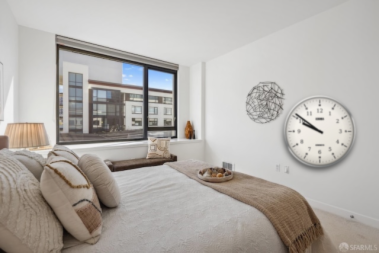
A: 9:51
